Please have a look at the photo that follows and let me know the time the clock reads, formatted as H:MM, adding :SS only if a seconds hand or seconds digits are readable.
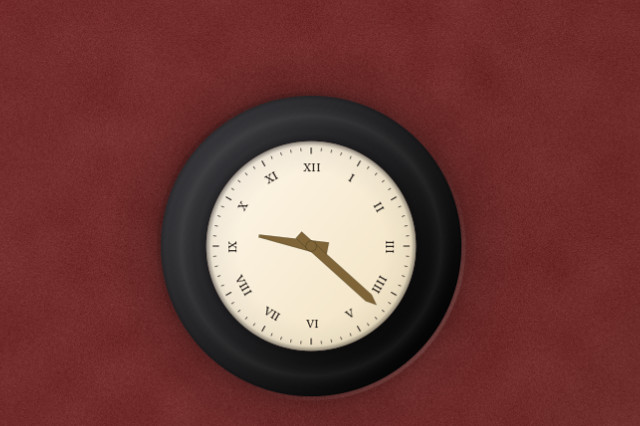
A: 9:22
